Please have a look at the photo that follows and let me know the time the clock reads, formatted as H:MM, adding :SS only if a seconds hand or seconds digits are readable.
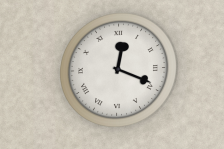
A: 12:19
